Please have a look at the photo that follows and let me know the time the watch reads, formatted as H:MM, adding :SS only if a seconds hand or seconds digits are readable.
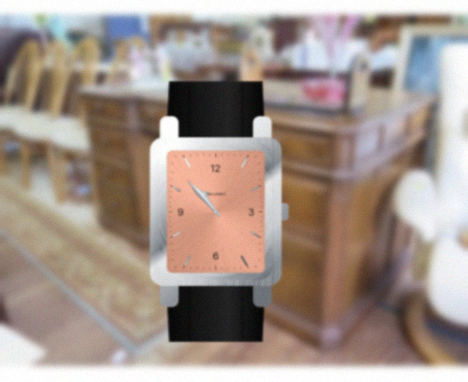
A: 10:53
